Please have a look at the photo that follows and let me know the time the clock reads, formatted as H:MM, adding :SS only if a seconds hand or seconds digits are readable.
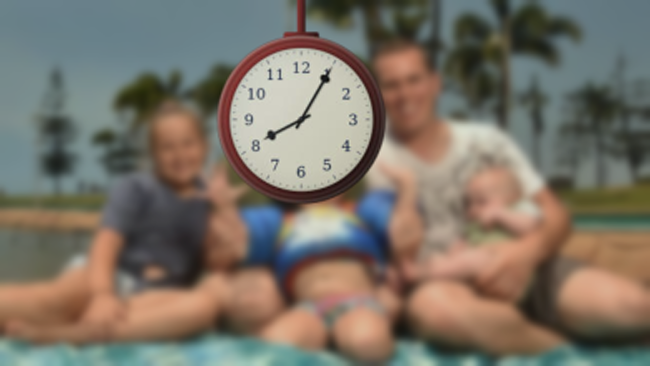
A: 8:05
